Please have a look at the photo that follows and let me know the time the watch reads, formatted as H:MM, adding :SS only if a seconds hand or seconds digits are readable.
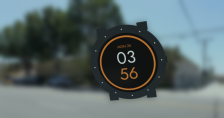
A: 3:56
